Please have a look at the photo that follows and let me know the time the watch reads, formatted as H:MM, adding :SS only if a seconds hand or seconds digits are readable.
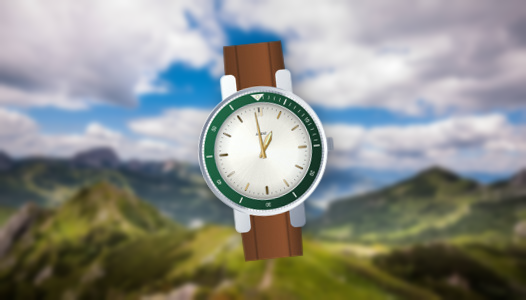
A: 12:59
